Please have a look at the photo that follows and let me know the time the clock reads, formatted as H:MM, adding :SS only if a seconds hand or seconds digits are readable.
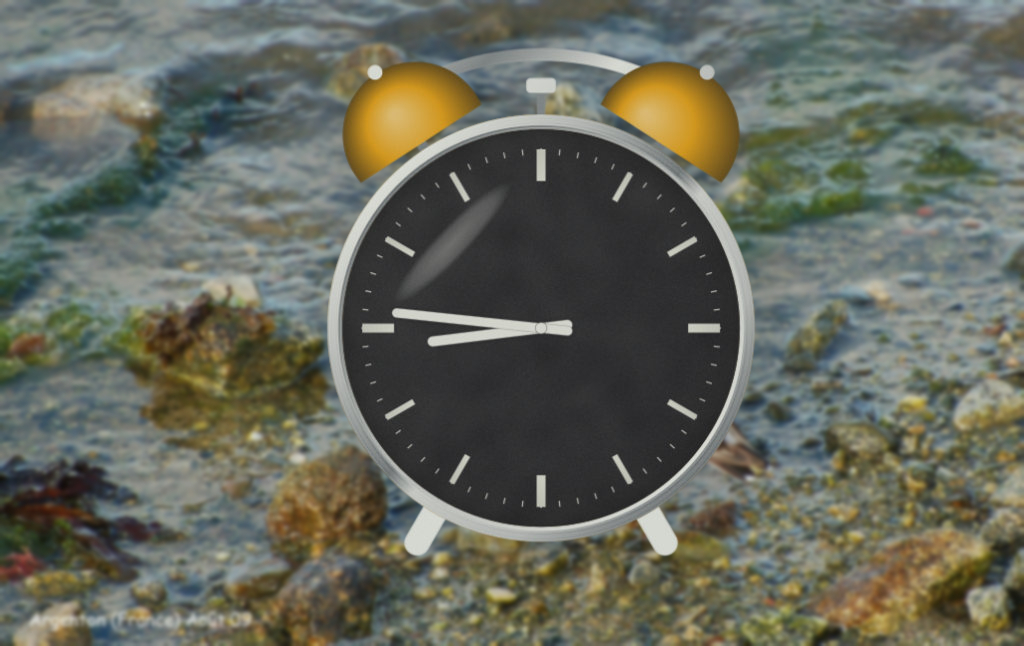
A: 8:46
